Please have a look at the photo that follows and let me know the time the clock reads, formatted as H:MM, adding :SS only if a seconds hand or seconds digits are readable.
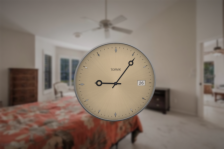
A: 9:06
